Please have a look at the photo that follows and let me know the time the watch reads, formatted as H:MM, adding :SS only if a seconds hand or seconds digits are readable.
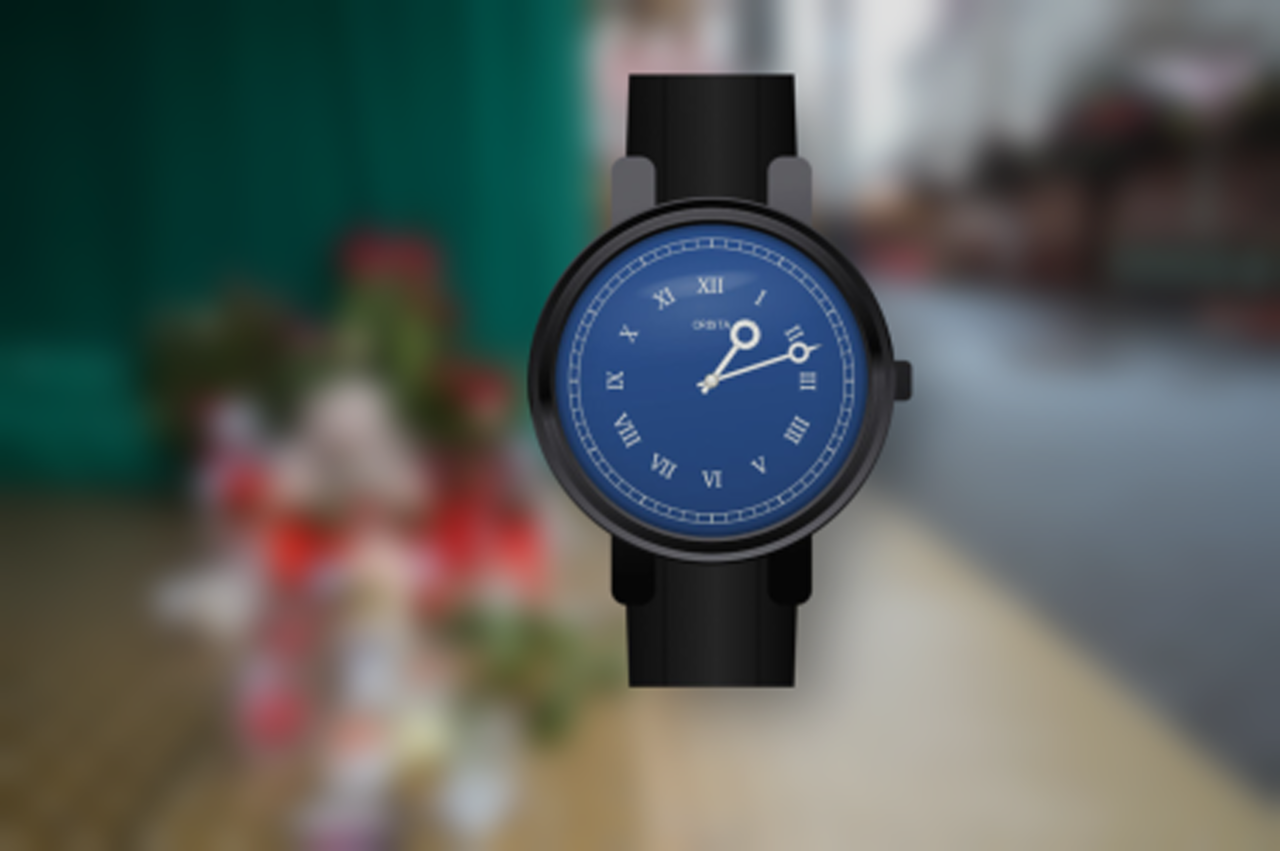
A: 1:12
